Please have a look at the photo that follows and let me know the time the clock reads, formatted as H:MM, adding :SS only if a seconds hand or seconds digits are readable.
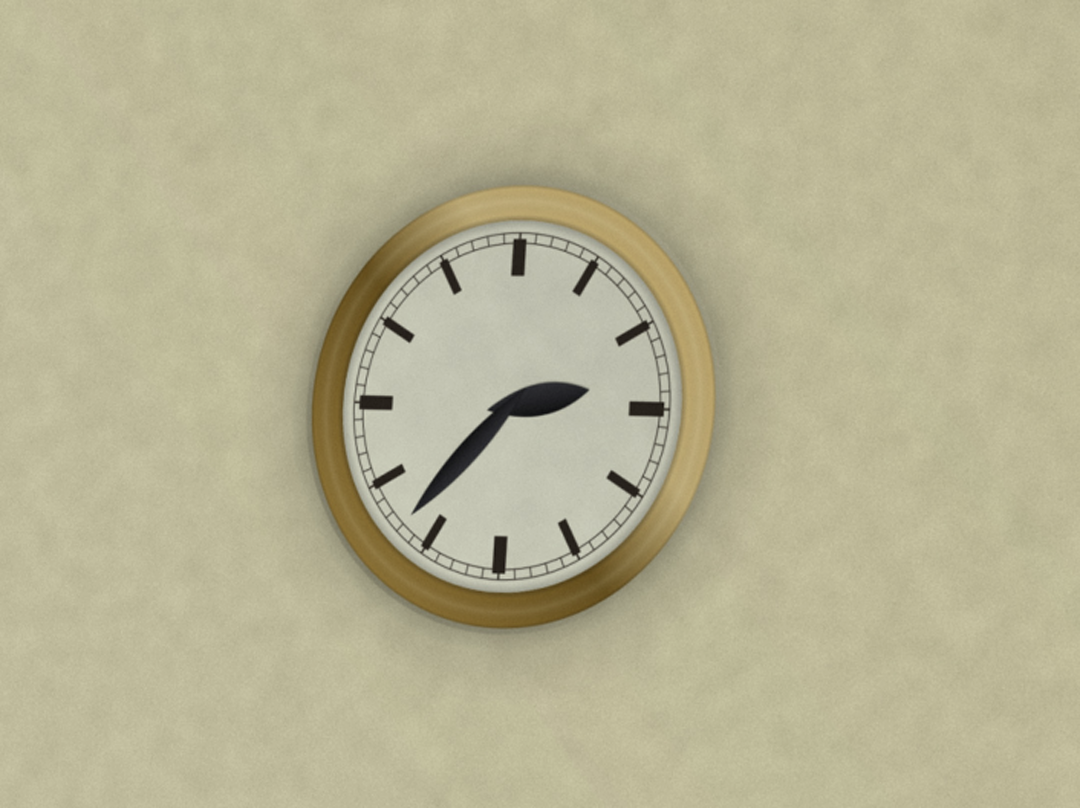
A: 2:37
